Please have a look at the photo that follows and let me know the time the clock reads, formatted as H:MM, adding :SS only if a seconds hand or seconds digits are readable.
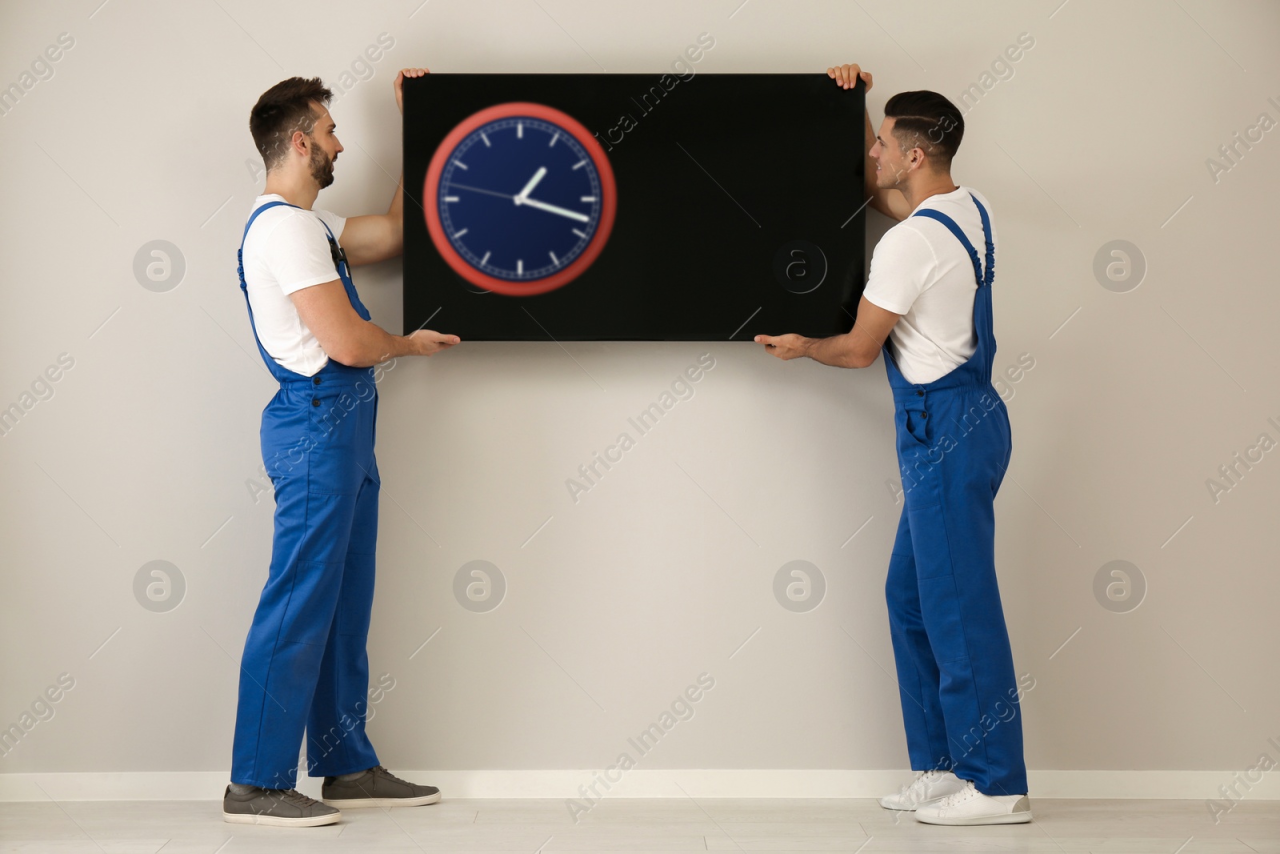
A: 1:17:47
